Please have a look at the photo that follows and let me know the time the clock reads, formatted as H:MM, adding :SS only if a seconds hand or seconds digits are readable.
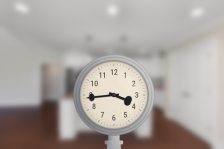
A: 3:44
